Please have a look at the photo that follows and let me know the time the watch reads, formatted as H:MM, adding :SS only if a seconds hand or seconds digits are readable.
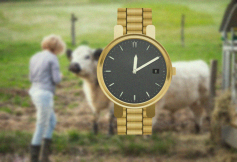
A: 12:10
